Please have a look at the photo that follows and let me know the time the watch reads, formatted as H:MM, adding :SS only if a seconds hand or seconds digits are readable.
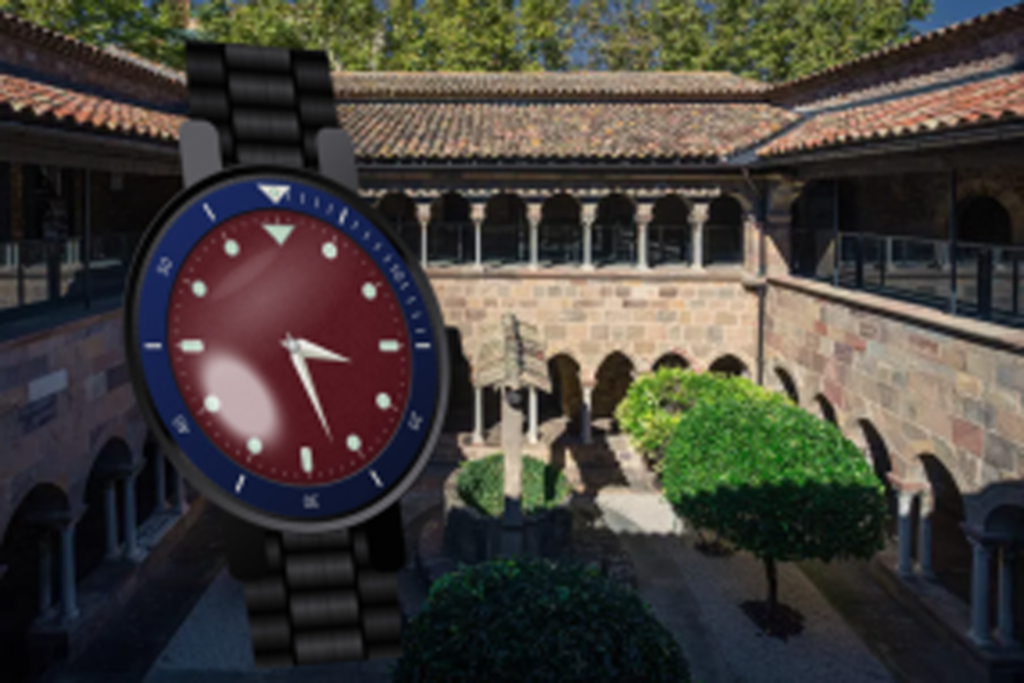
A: 3:27
